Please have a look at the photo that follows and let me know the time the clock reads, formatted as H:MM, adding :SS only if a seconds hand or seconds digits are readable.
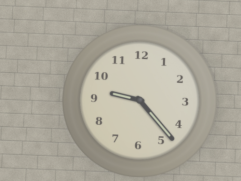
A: 9:23
